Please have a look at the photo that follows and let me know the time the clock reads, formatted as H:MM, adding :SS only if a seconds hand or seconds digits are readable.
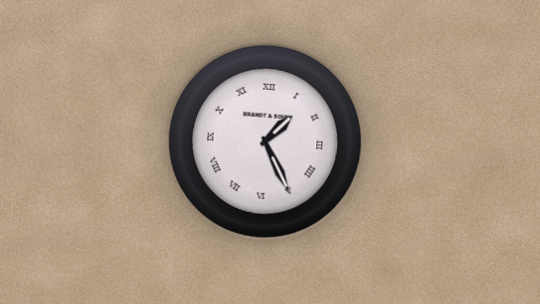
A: 1:25
